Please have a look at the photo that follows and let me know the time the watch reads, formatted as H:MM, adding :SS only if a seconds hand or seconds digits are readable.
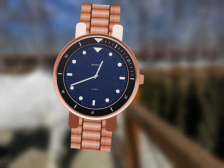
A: 12:41
